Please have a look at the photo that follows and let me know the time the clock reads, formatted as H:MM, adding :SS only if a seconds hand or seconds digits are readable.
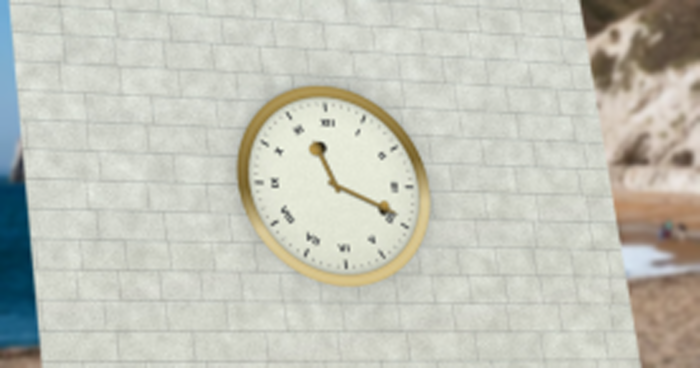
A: 11:19
